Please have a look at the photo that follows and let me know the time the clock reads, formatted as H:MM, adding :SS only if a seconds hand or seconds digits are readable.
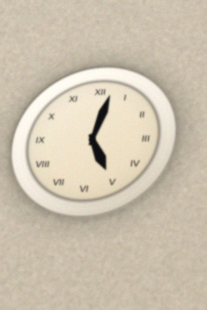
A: 5:02
